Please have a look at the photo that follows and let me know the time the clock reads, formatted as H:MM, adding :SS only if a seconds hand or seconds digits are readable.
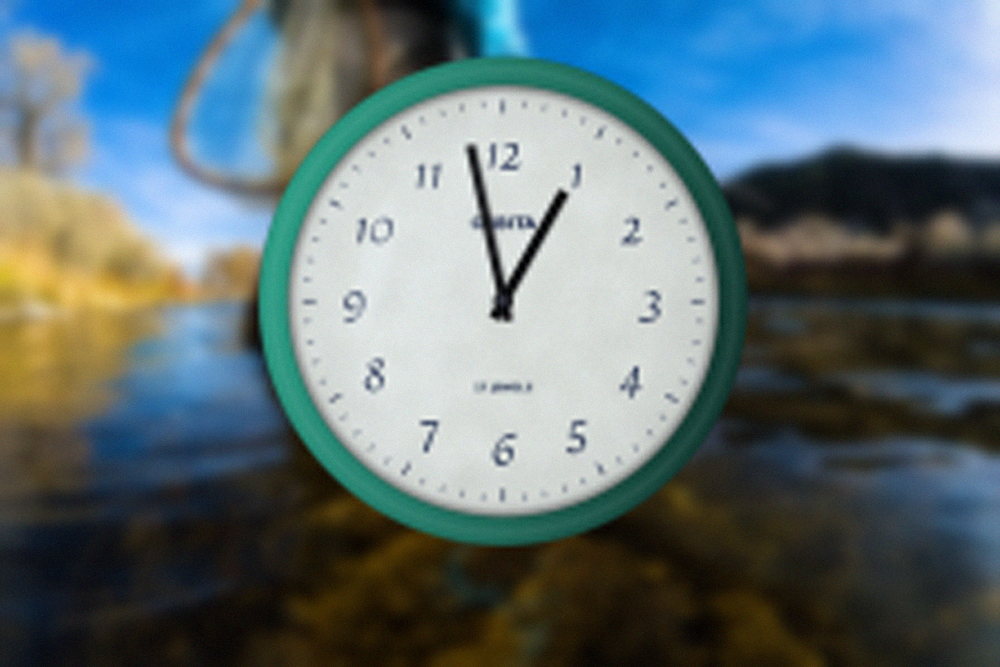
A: 12:58
